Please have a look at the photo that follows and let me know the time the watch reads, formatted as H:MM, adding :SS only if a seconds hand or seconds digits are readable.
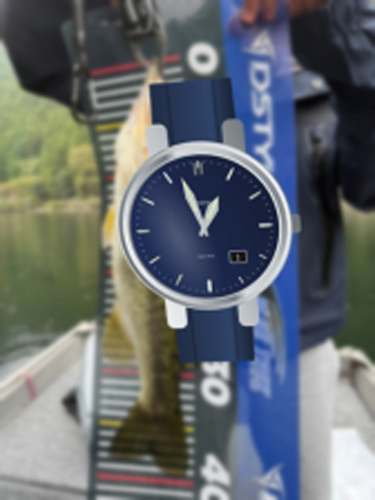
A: 12:57
